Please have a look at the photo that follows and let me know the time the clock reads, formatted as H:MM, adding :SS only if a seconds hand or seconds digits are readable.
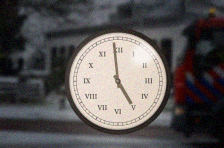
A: 4:59
